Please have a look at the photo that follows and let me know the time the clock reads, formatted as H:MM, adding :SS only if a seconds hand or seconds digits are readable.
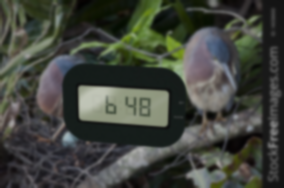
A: 6:48
